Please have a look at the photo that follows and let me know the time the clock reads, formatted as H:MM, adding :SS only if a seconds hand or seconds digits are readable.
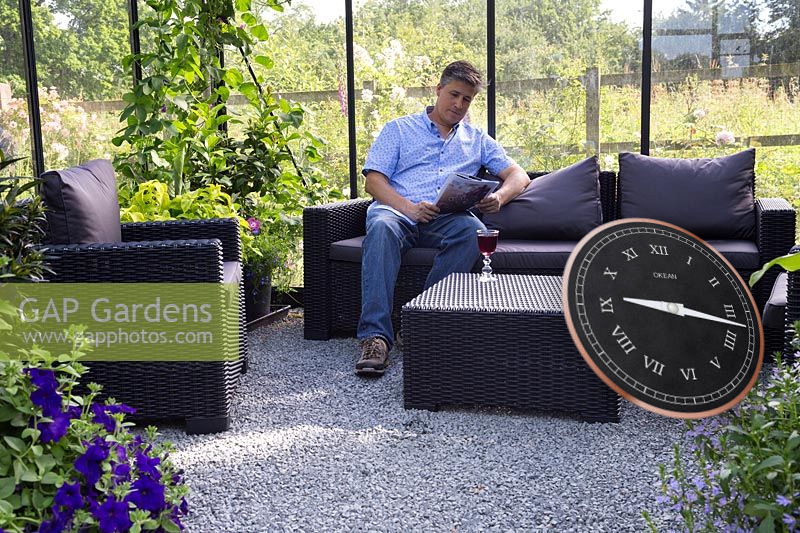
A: 9:17
